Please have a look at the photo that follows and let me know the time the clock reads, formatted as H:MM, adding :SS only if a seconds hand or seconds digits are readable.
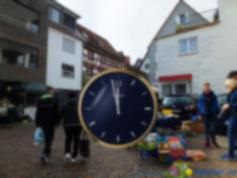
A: 11:58
